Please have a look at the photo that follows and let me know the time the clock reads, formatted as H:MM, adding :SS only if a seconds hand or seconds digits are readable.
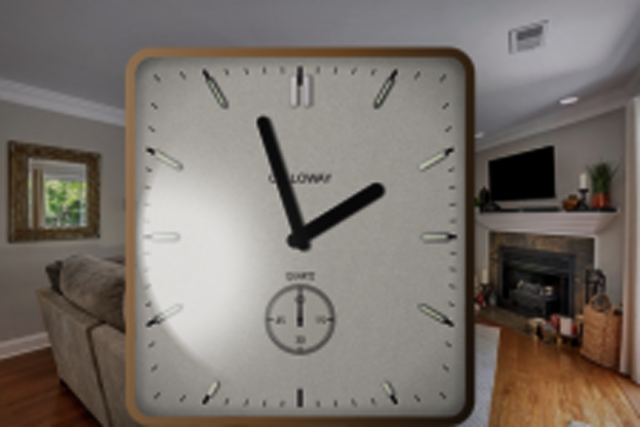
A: 1:57
